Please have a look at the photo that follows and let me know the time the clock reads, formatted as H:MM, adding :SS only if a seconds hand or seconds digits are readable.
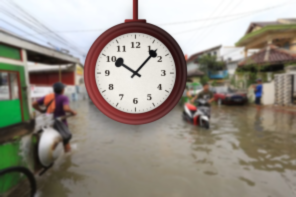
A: 10:07
